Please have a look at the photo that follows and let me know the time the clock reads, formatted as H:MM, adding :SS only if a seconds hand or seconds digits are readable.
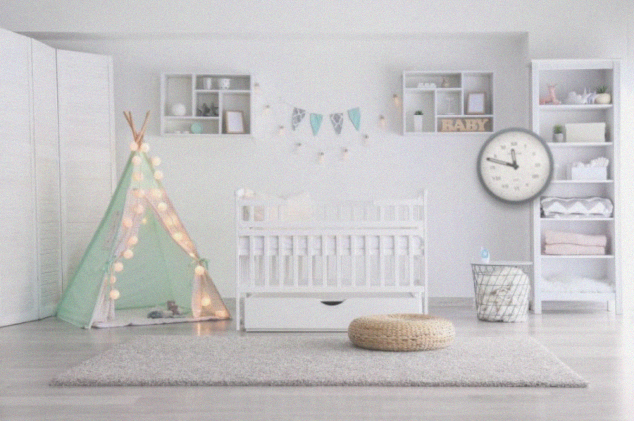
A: 11:48
